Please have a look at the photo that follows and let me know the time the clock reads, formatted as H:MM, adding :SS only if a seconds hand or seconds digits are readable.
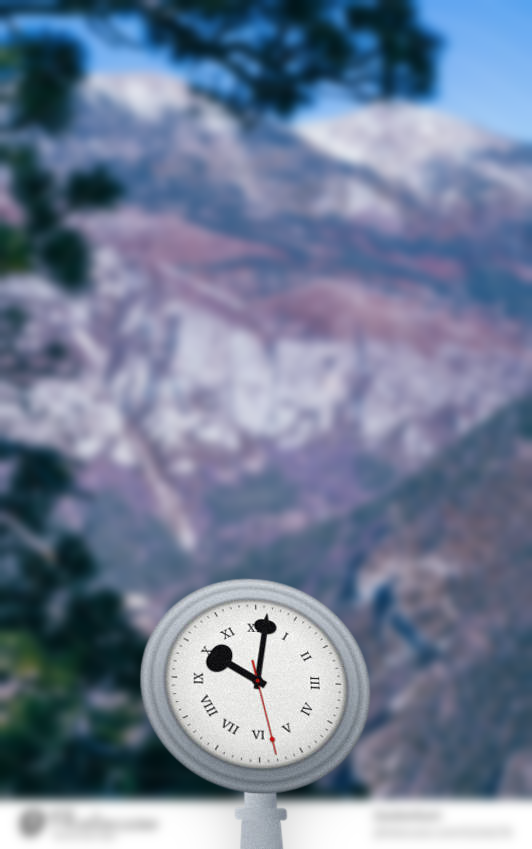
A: 10:01:28
